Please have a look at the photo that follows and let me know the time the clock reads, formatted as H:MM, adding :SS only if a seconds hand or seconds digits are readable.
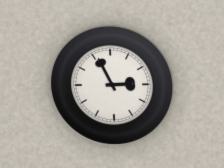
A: 2:56
